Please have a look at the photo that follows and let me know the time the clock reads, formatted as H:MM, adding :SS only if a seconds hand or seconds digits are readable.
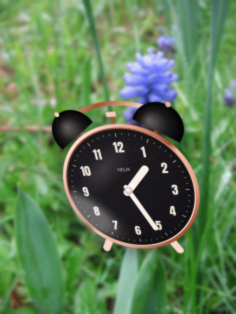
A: 1:26
